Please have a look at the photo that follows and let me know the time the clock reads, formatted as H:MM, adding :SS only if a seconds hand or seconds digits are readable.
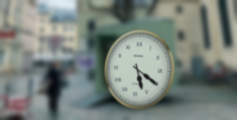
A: 5:20
